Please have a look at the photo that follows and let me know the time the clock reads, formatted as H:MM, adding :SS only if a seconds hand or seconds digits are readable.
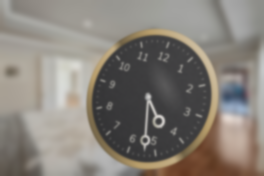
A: 4:27
